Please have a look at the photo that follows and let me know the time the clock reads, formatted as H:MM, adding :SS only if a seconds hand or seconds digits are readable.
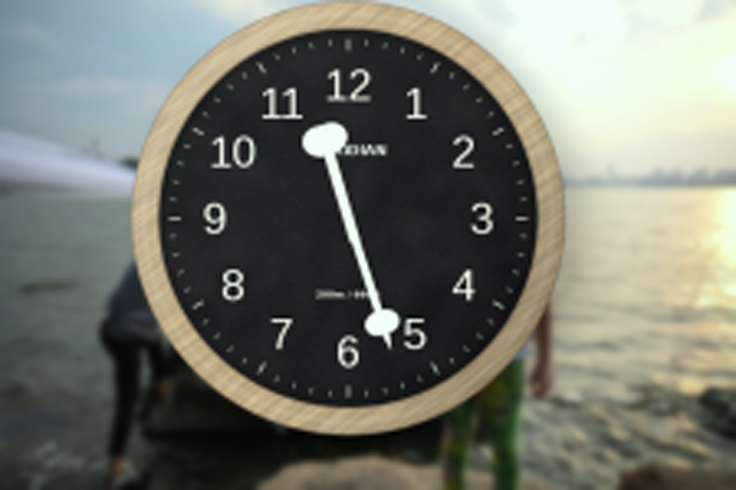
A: 11:27
